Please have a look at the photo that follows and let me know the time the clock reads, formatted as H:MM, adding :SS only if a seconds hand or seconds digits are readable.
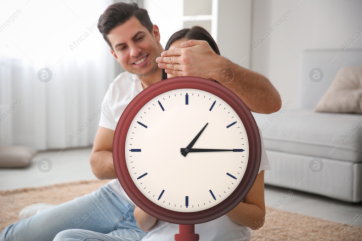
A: 1:15
